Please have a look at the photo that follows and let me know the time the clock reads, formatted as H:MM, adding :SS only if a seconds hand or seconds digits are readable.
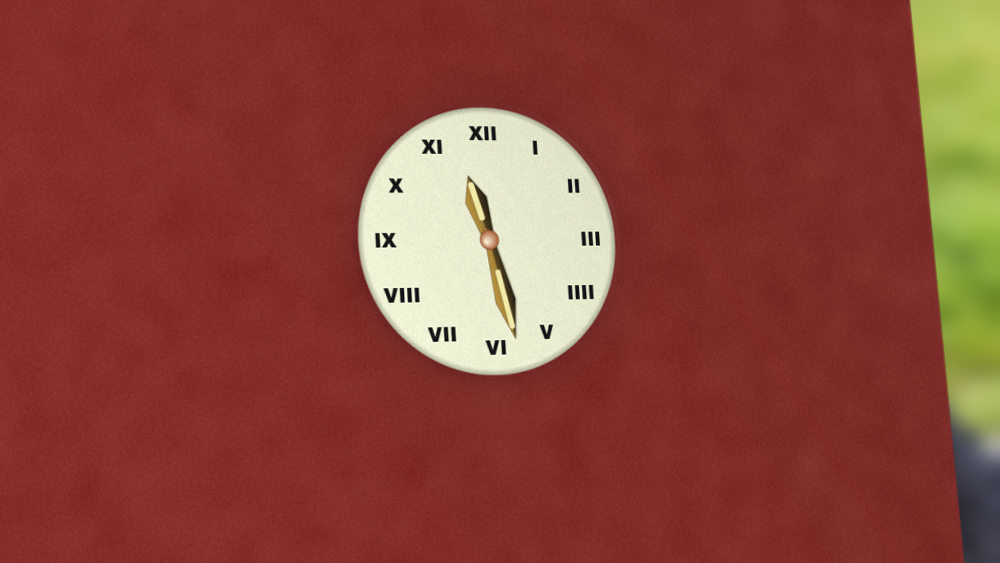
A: 11:28
